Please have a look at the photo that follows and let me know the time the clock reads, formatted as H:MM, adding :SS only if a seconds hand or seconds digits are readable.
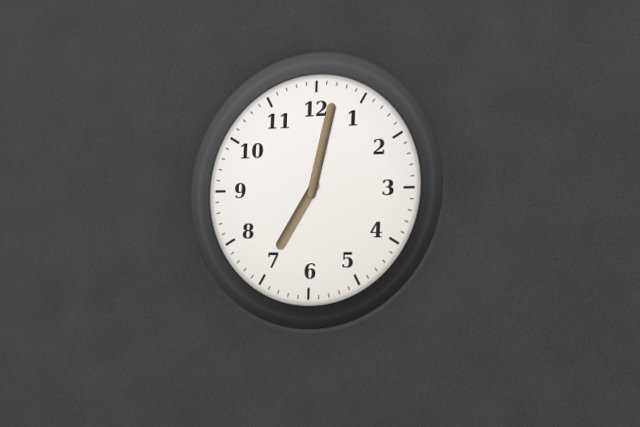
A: 7:02
